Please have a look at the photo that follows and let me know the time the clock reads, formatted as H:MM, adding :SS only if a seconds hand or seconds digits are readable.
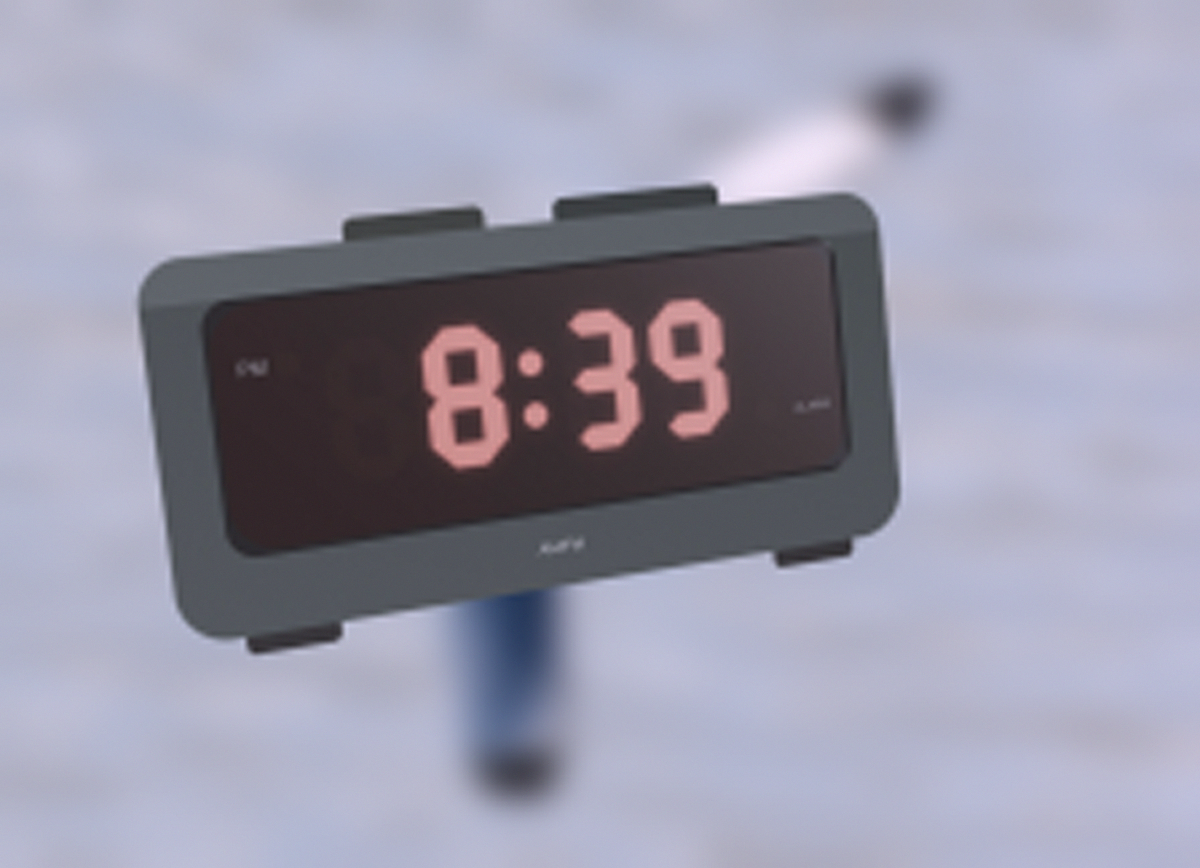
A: 8:39
